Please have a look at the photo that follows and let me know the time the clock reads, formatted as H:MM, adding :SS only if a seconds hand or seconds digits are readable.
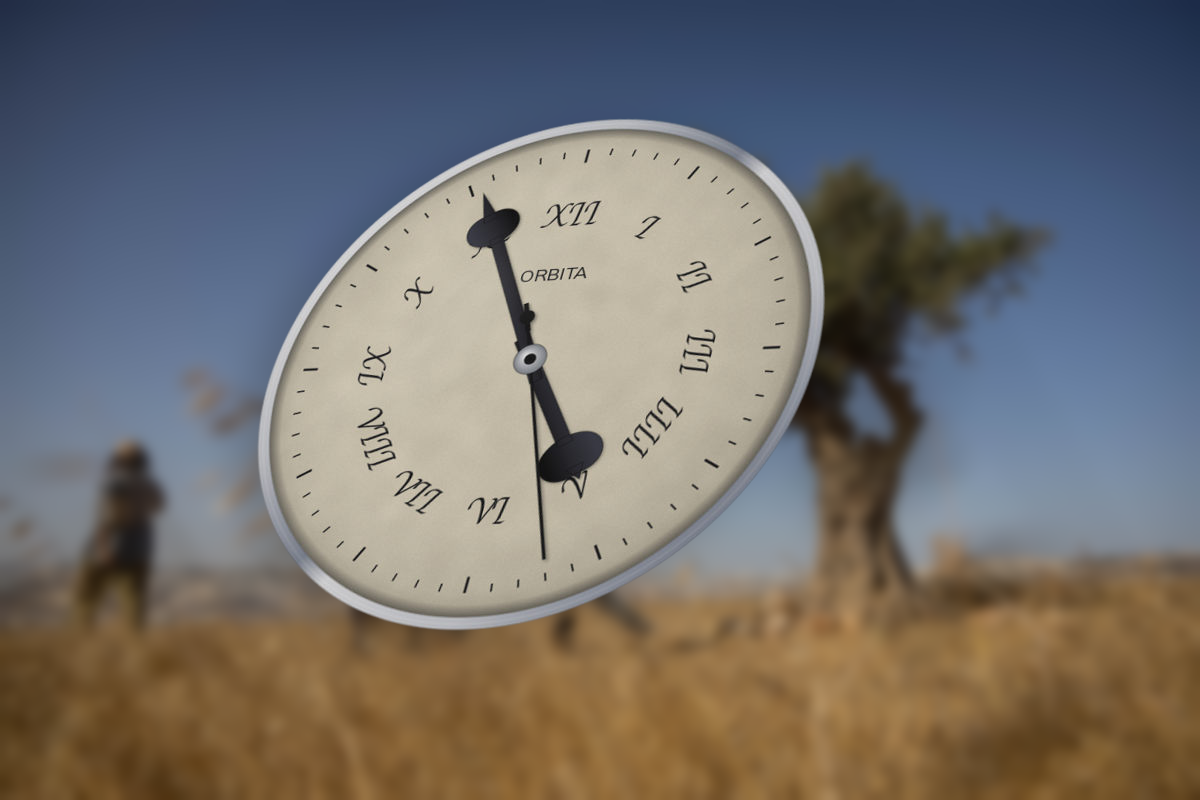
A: 4:55:27
